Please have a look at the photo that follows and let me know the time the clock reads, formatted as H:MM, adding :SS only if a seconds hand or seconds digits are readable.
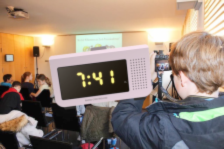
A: 7:41
